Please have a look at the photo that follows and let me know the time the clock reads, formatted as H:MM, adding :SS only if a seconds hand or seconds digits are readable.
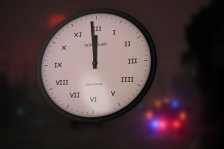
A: 11:59
